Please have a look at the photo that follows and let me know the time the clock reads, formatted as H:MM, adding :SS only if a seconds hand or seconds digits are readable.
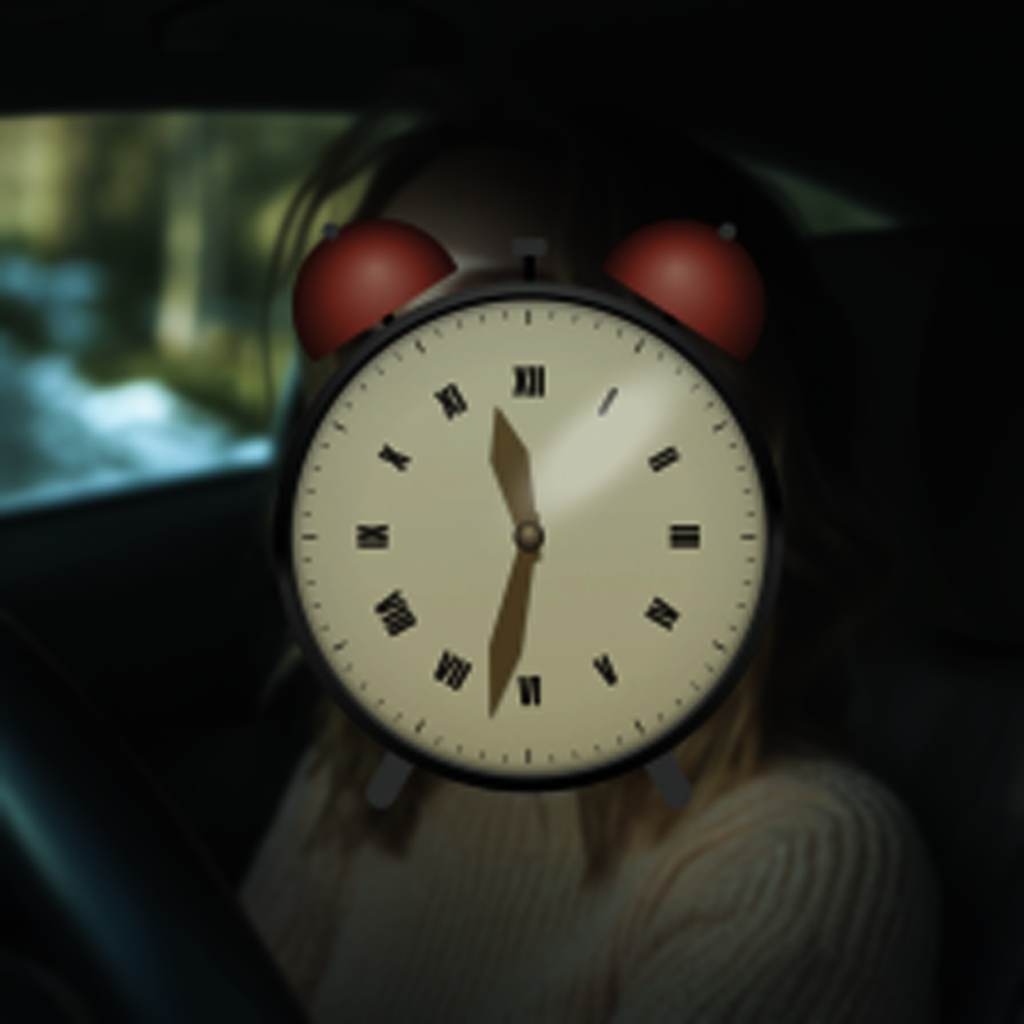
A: 11:32
